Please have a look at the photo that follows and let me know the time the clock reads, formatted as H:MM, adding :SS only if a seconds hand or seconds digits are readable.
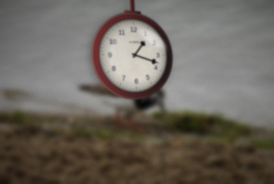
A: 1:18
